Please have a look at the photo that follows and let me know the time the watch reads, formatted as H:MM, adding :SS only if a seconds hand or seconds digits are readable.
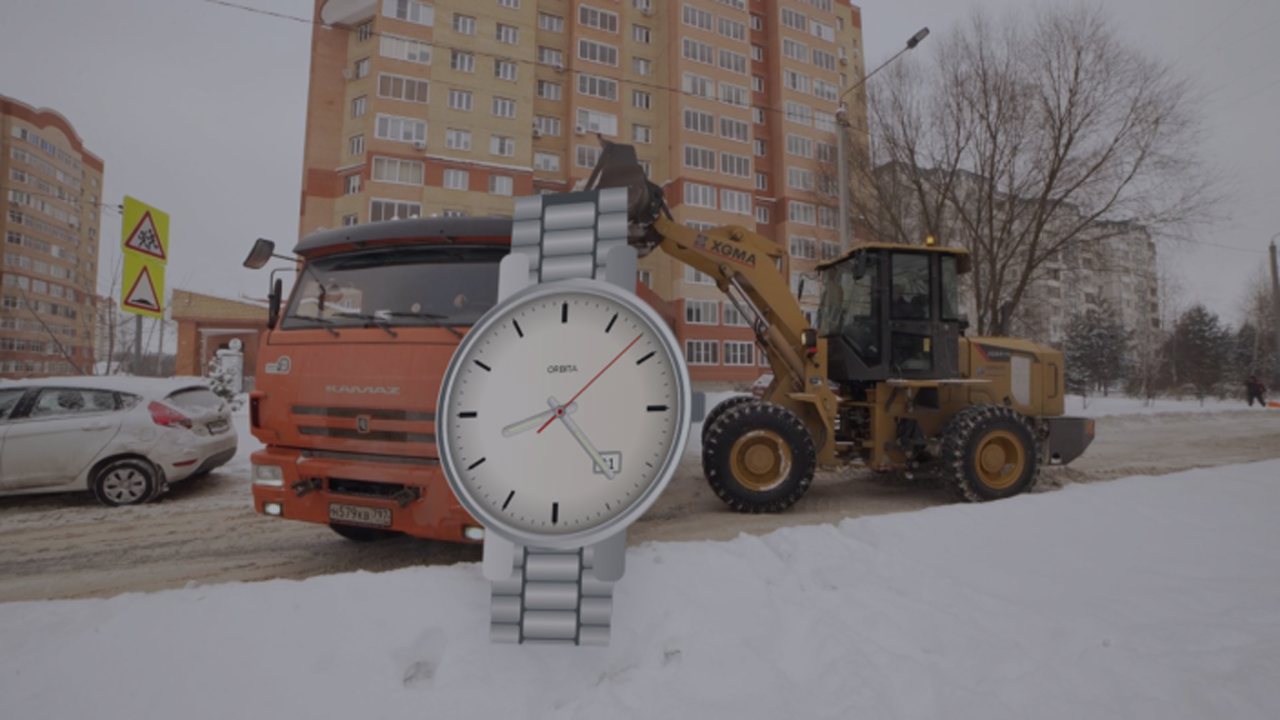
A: 8:23:08
